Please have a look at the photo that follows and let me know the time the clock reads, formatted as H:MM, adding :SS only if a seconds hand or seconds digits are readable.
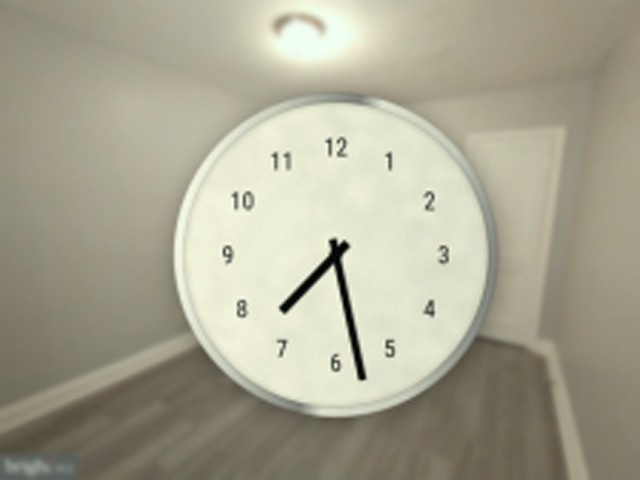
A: 7:28
